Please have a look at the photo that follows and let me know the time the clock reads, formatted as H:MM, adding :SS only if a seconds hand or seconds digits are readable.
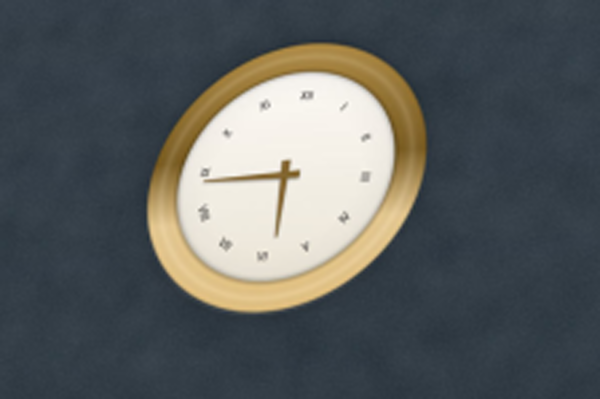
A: 5:44
